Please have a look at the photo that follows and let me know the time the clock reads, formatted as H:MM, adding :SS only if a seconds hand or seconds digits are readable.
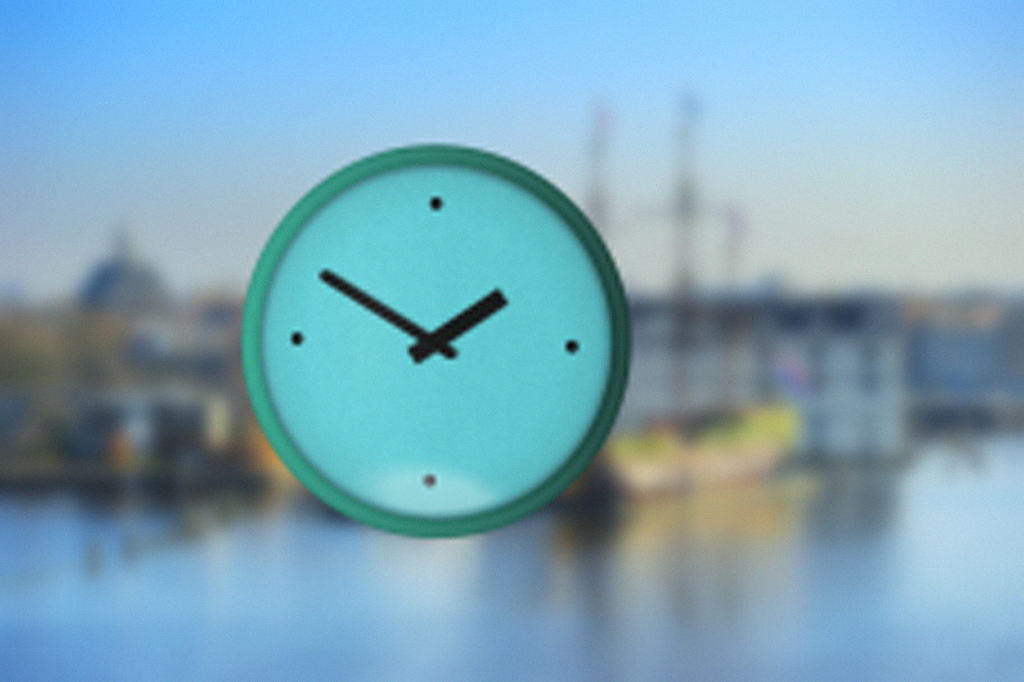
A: 1:50
